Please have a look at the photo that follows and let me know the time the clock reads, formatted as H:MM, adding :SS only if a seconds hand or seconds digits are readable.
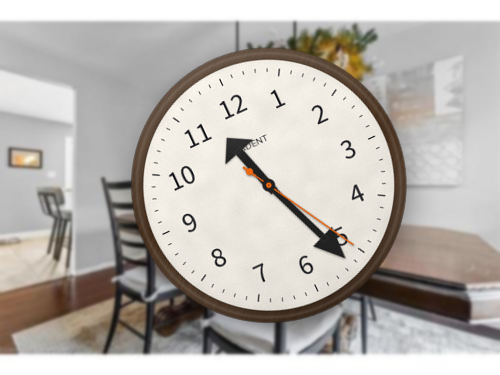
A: 11:26:25
